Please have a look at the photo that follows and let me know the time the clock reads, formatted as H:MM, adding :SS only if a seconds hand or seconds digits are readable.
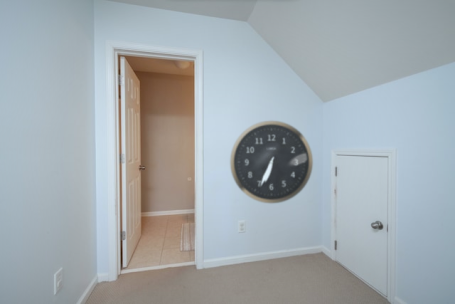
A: 6:34
